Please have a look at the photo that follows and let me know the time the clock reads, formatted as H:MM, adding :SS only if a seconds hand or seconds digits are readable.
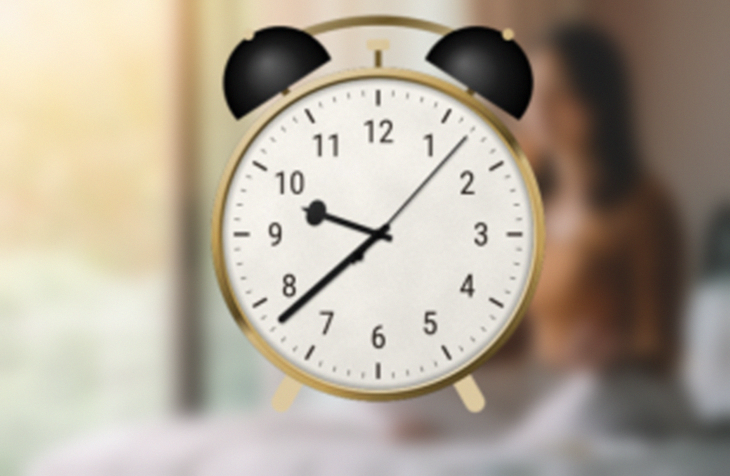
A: 9:38:07
